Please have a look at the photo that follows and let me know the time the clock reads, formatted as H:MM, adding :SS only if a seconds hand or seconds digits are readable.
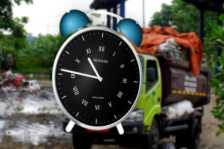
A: 10:46
